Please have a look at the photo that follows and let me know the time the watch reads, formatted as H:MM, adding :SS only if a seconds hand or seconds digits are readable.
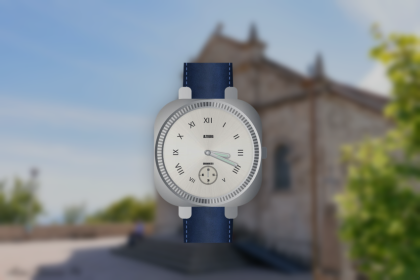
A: 3:19
